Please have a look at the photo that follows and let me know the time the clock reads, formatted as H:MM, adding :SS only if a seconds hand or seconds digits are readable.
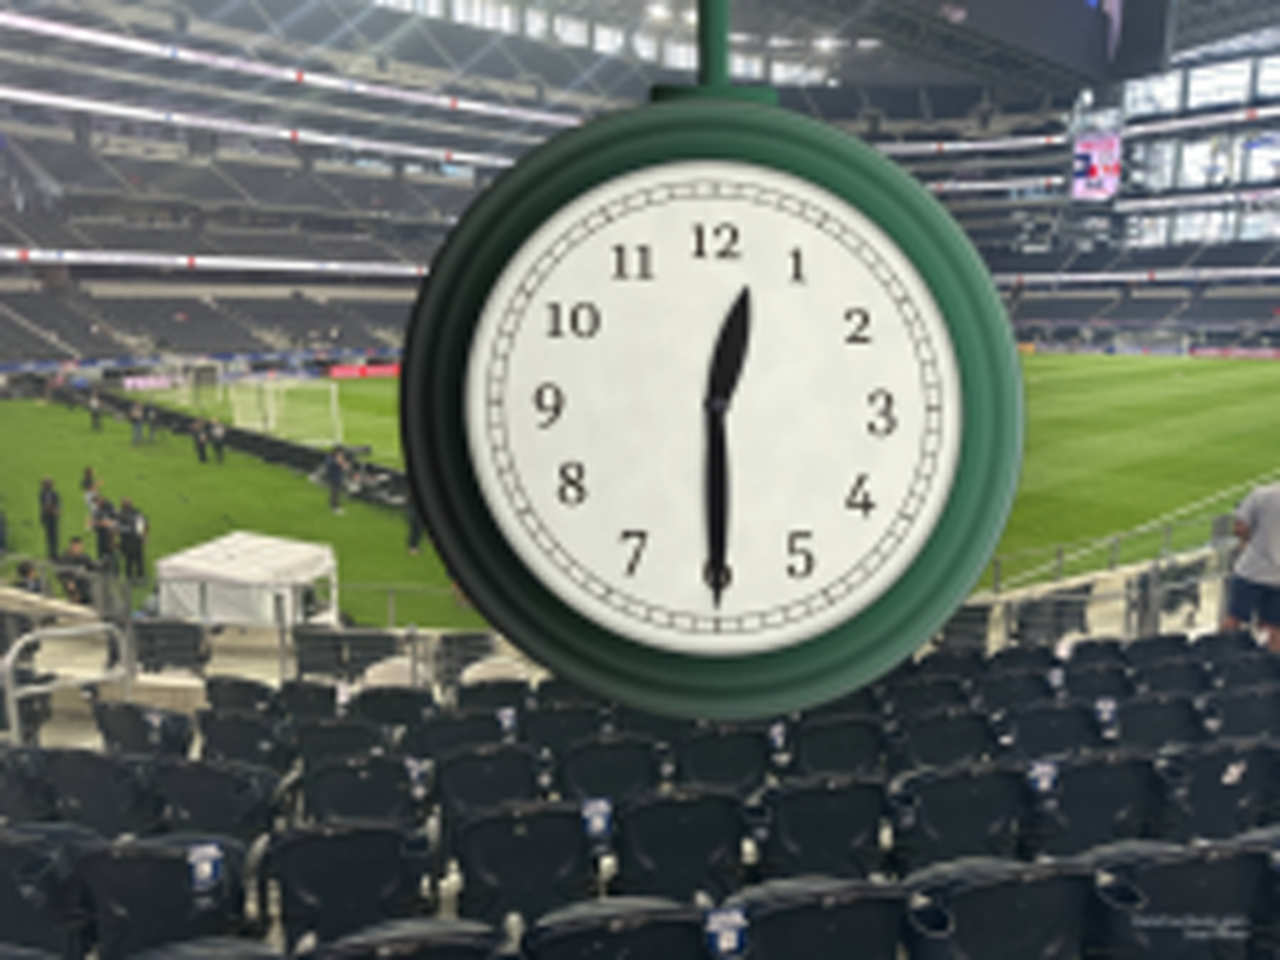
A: 12:30
